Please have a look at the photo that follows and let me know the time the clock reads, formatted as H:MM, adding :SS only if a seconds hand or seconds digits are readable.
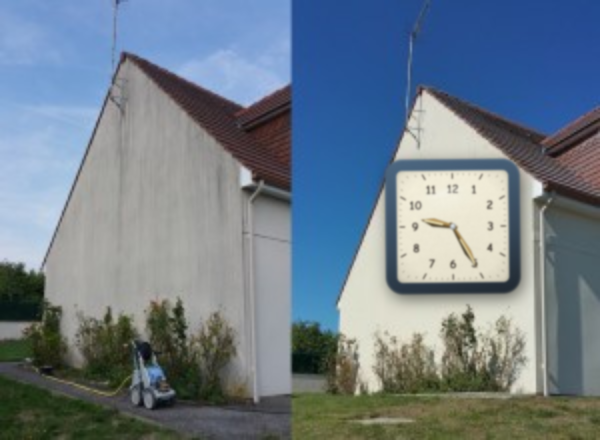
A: 9:25
